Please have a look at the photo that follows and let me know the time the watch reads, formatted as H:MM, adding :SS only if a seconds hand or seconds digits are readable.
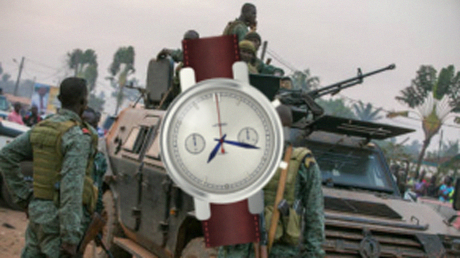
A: 7:18
